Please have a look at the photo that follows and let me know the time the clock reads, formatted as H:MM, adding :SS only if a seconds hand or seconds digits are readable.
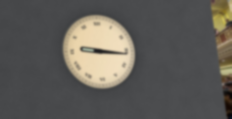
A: 9:16
